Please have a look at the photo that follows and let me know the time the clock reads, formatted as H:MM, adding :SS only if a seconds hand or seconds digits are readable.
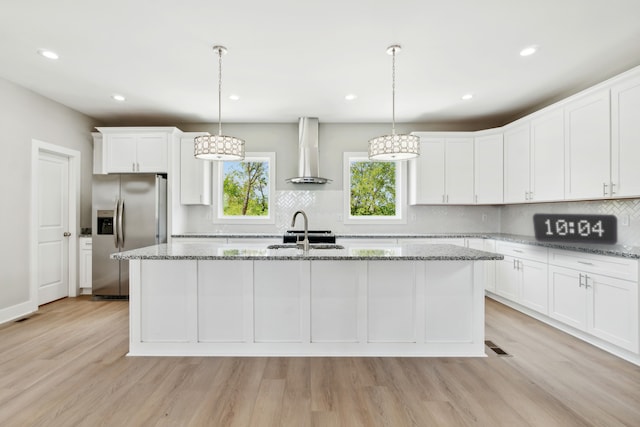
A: 10:04
